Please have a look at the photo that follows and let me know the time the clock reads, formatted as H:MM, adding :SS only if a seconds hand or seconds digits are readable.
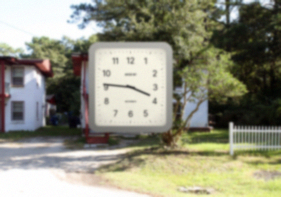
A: 3:46
